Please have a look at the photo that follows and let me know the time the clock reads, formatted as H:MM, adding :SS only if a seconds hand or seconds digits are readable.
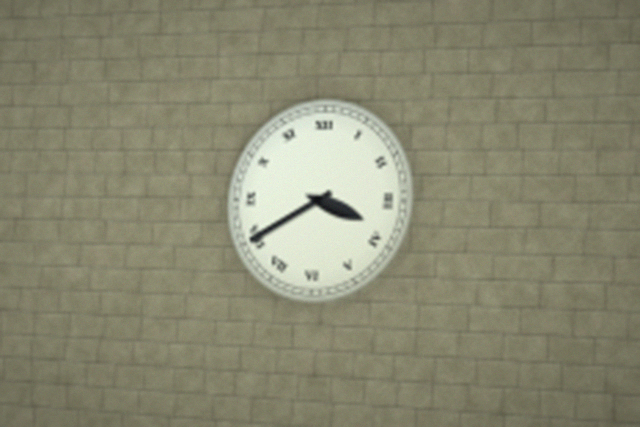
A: 3:40
